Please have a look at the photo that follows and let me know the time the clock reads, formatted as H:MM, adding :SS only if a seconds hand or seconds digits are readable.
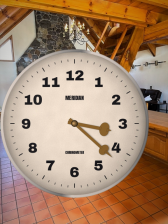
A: 3:22
